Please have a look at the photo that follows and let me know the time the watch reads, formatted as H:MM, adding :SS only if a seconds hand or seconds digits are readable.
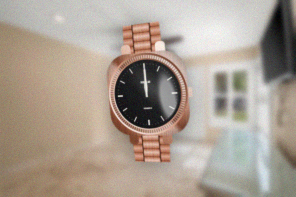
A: 12:00
